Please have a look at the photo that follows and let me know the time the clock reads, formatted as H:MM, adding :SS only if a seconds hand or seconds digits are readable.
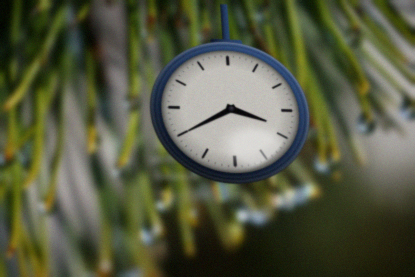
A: 3:40
